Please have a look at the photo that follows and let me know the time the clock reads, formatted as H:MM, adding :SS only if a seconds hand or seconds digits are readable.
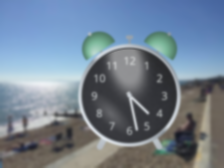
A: 4:28
